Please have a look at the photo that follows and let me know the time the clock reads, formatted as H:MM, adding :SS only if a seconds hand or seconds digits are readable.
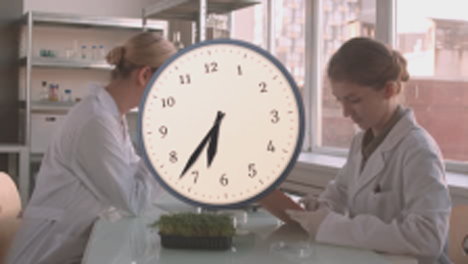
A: 6:37
